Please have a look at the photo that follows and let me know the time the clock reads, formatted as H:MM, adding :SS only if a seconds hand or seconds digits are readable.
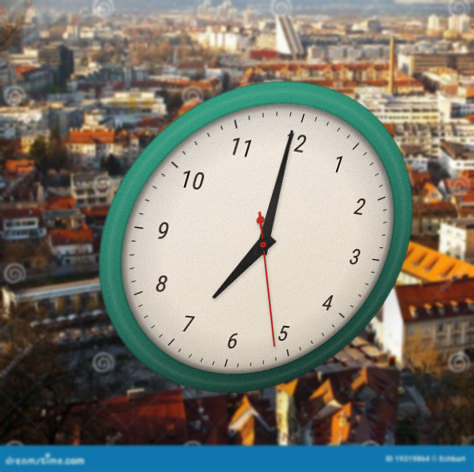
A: 6:59:26
